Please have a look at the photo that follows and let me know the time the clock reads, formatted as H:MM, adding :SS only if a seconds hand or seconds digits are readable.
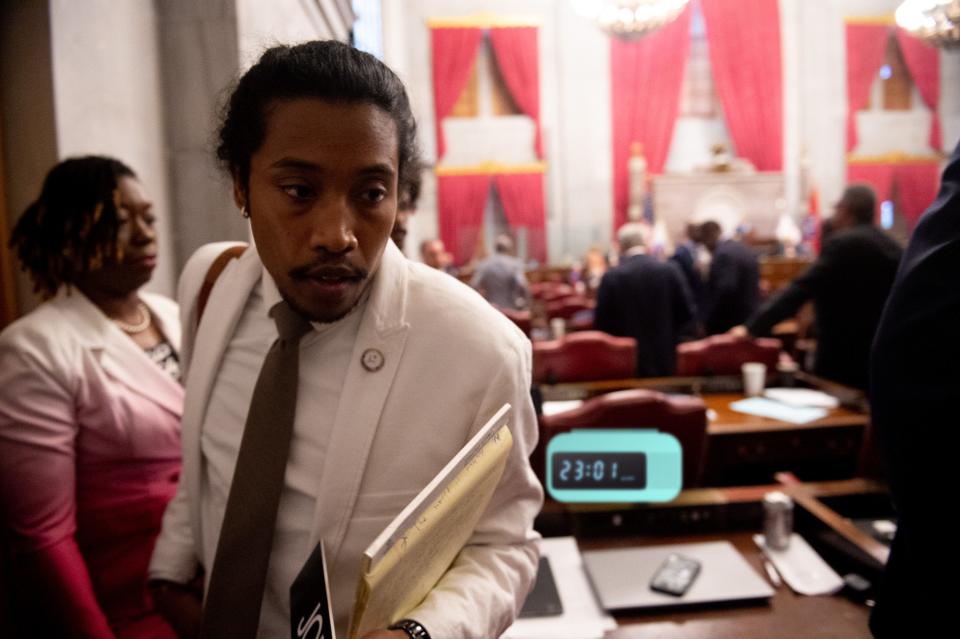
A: 23:01
